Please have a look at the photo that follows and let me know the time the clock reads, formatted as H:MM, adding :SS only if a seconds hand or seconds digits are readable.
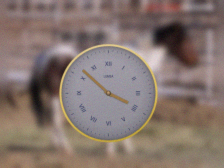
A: 3:52
